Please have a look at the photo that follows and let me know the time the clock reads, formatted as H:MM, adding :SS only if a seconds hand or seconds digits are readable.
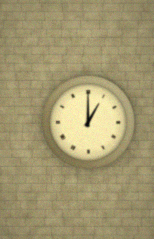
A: 1:00
